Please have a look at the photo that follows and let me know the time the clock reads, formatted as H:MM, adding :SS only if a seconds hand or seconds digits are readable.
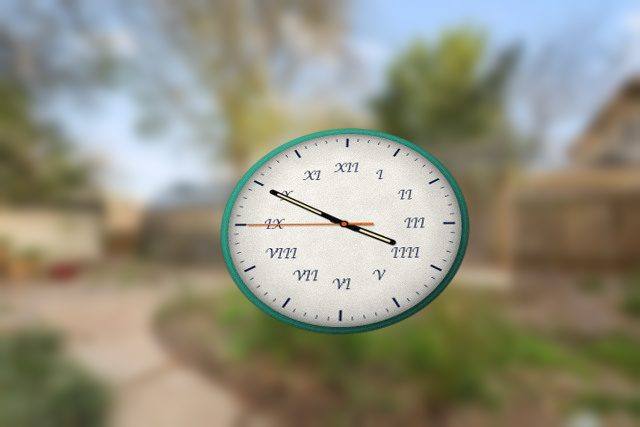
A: 3:49:45
